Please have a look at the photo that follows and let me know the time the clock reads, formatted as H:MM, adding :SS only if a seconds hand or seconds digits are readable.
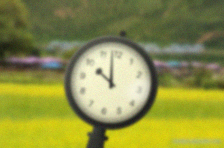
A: 9:58
